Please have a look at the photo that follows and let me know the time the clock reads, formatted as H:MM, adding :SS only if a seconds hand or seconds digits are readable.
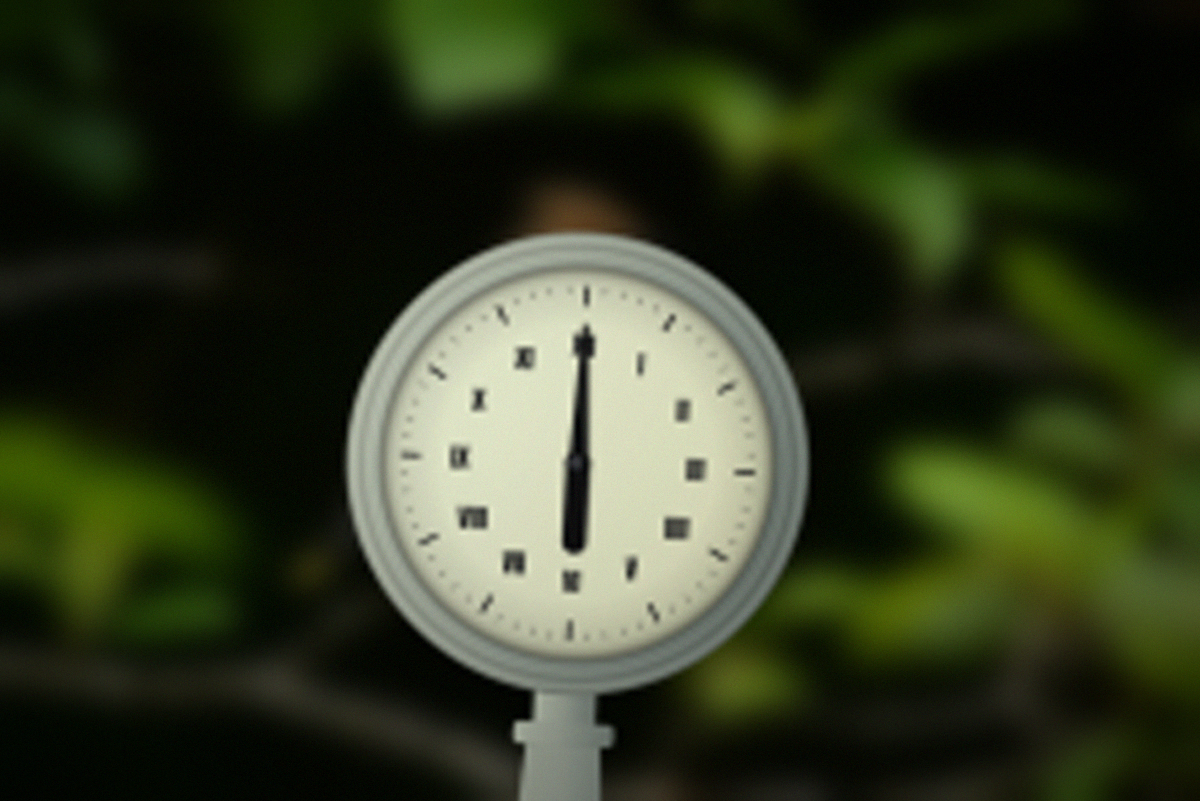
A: 6:00
